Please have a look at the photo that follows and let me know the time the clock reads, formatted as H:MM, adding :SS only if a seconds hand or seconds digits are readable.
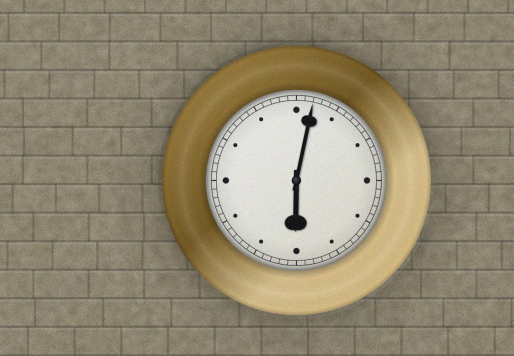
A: 6:02
